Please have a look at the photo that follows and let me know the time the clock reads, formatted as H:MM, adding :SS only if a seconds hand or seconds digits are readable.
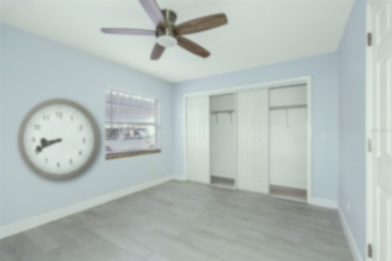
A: 8:41
